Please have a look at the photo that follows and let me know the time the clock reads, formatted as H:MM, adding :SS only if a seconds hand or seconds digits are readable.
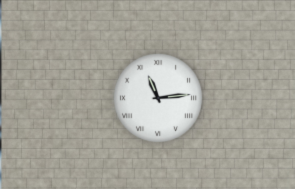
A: 11:14
